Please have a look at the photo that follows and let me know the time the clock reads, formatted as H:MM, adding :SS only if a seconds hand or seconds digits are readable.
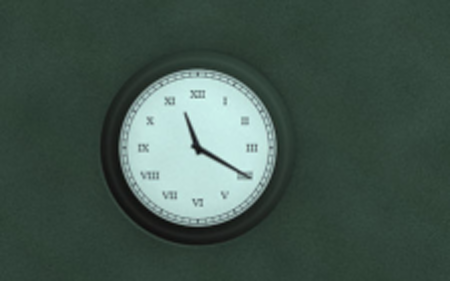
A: 11:20
